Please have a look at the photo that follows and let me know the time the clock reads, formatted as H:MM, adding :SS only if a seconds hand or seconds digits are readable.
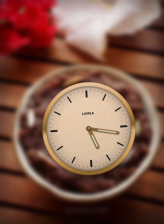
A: 5:17
